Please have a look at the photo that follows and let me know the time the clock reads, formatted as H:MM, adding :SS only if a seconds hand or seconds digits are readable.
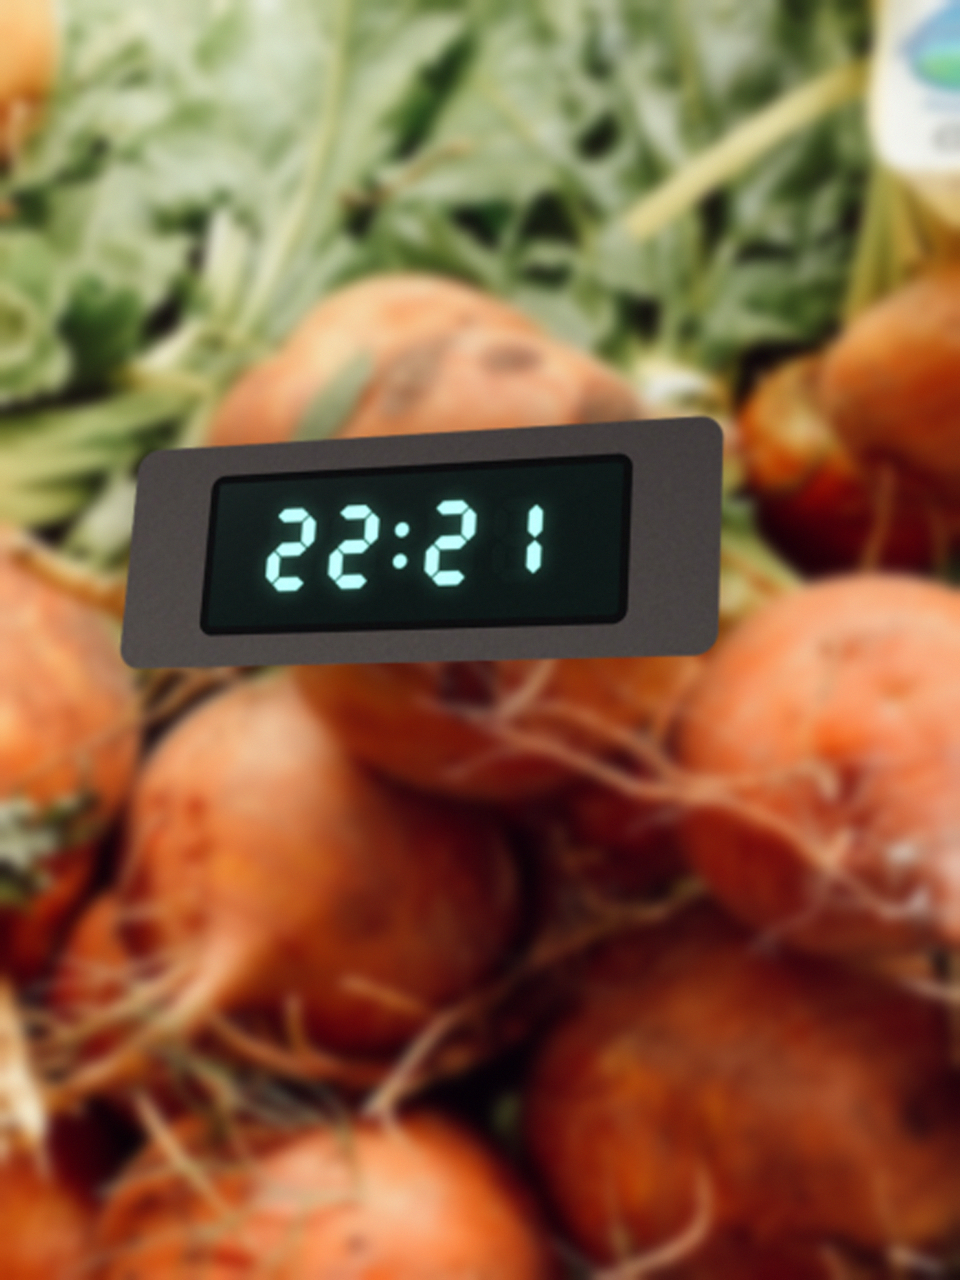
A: 22:21
